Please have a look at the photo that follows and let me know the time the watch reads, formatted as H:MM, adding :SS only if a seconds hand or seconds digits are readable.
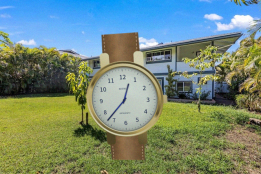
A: 12:37
